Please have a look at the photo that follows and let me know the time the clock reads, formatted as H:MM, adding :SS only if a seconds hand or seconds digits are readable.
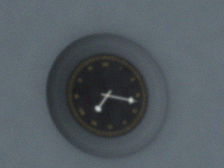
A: 7:17
